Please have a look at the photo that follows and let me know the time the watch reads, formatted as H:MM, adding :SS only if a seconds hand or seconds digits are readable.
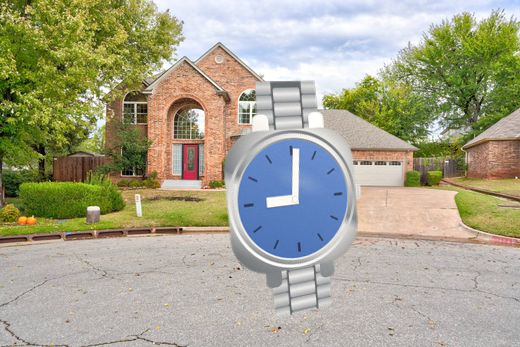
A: 9:01
